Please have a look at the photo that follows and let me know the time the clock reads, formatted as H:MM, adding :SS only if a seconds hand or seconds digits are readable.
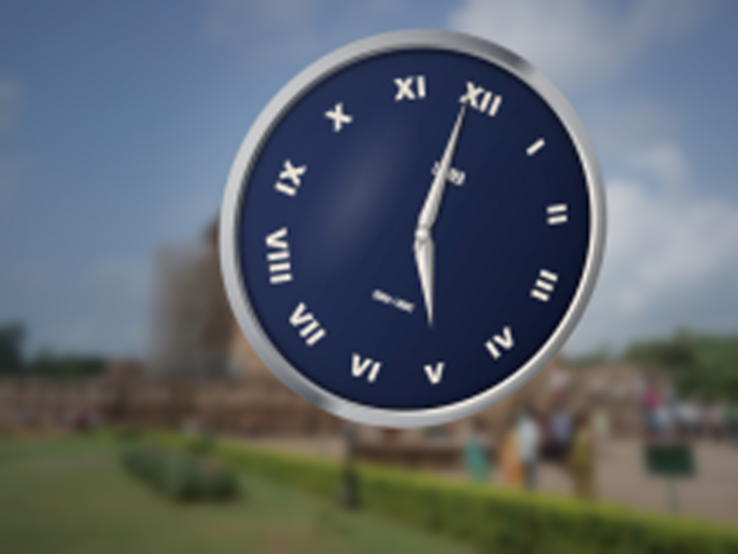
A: 4:59
